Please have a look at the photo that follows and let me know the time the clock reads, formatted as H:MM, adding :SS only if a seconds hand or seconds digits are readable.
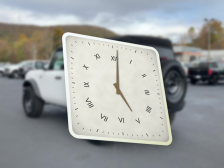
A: 5:01
